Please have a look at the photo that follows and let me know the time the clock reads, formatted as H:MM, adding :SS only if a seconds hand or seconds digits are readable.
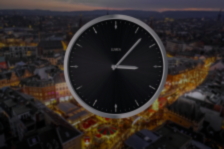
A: 3:07
